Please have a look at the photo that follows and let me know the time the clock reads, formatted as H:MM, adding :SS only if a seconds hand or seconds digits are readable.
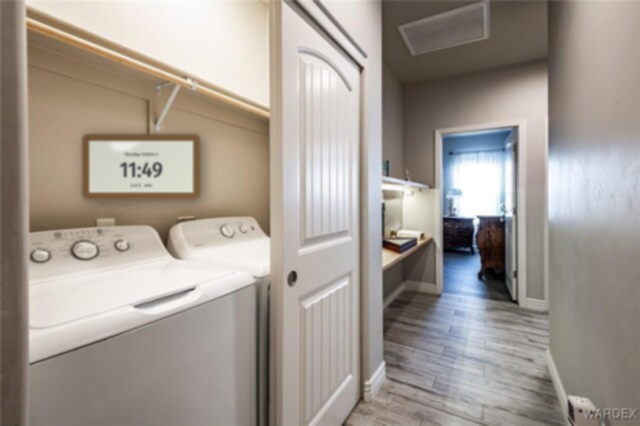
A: 11:49
